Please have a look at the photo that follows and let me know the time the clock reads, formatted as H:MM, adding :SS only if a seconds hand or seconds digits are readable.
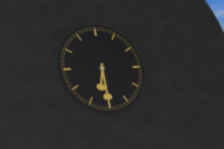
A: 6:30
